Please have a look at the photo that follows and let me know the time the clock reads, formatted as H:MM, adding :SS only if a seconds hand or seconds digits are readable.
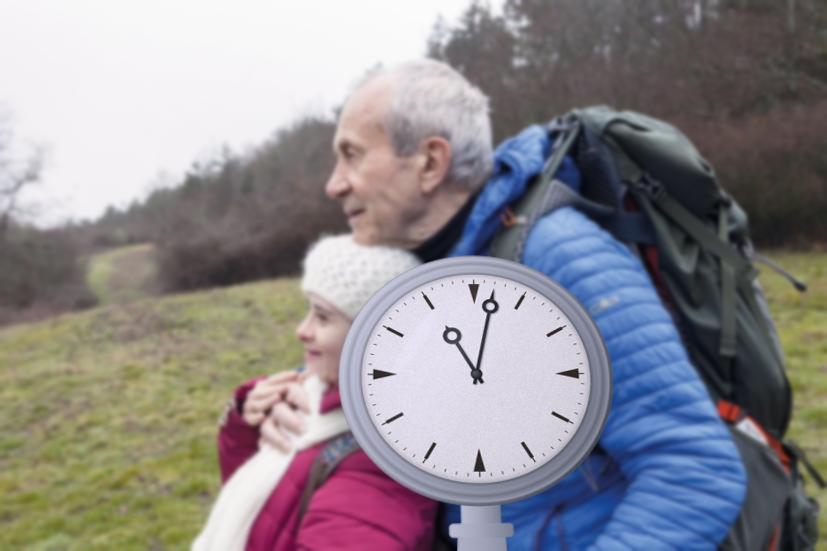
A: 11:02
